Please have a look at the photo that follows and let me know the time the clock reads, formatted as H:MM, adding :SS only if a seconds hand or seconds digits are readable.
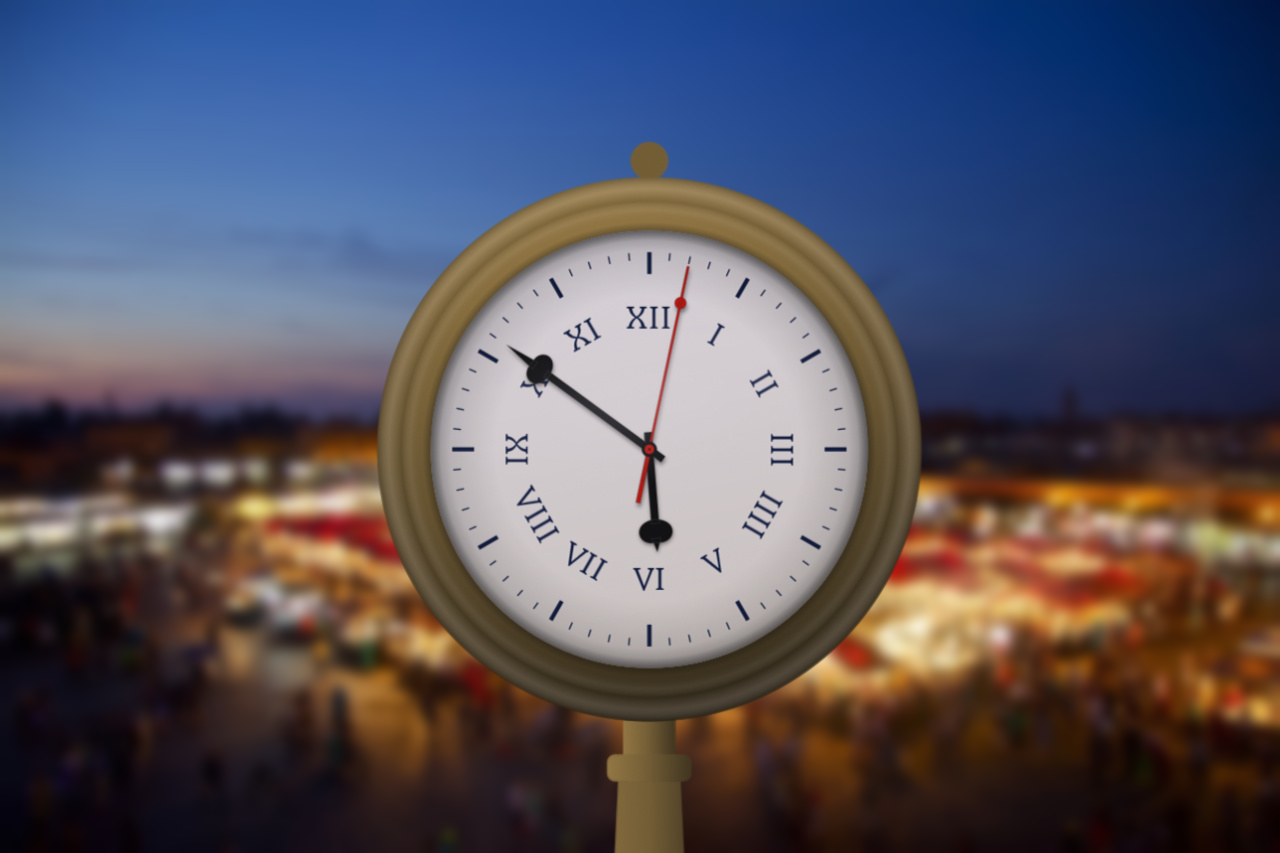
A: 5:51:02
